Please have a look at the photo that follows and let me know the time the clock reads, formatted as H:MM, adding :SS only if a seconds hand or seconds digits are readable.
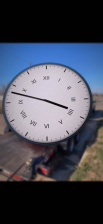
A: 3:48
